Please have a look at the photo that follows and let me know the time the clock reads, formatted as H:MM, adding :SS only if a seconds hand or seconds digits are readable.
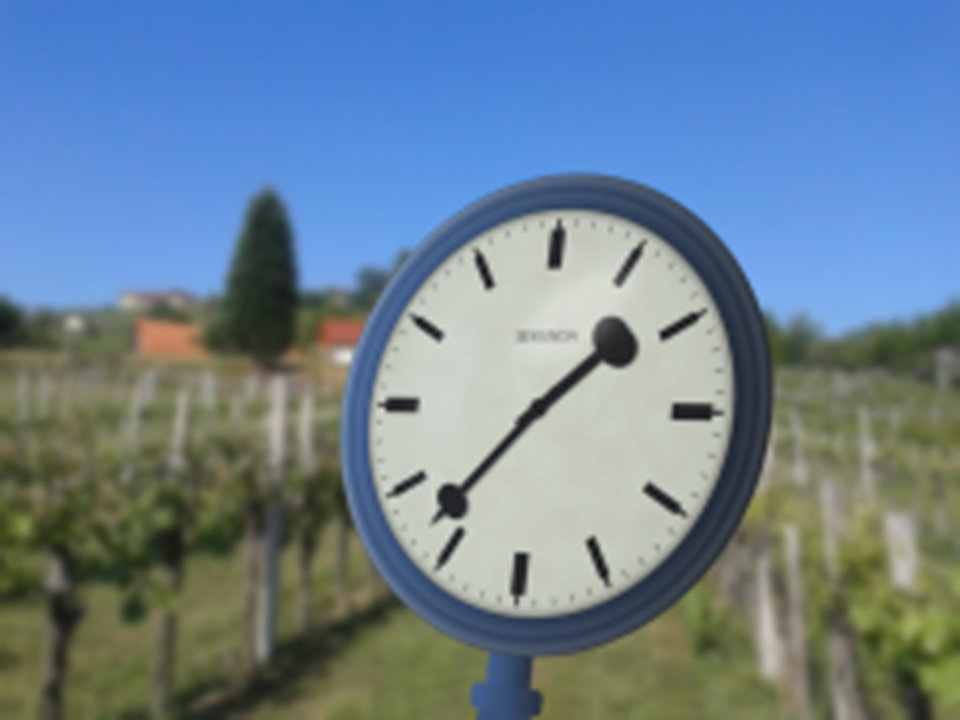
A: 1:37
